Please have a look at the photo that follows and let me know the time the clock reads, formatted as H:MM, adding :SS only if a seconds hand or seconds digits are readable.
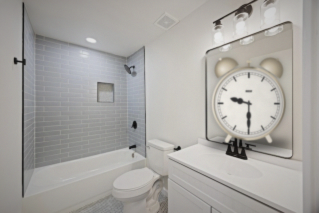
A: 9:30
